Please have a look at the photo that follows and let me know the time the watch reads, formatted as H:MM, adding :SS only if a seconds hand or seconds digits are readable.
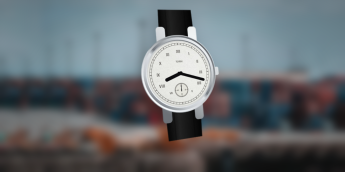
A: 8:18
